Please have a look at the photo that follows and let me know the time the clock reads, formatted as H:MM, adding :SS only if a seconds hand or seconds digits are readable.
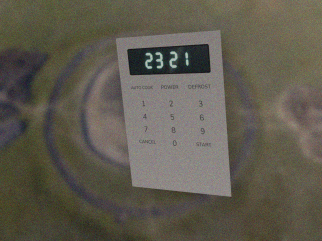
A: 23:21
